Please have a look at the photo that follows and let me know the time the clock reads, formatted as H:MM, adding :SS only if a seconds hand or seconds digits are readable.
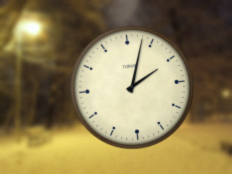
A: 2:03
